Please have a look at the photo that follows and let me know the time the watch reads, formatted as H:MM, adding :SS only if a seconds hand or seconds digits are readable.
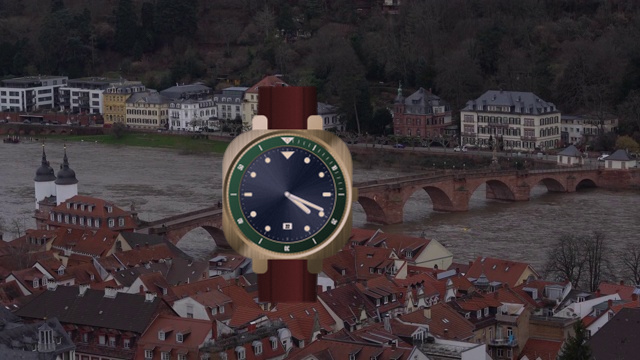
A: 4:19
